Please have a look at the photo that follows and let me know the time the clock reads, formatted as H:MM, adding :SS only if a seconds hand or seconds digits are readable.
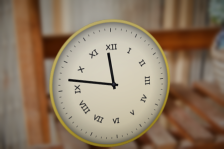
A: 11:47
